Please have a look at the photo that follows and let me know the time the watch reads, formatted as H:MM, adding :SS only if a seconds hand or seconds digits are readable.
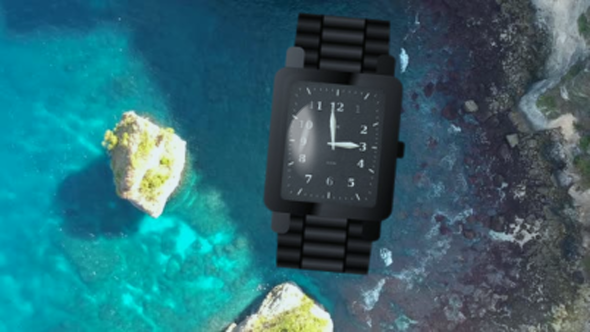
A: 2:59
